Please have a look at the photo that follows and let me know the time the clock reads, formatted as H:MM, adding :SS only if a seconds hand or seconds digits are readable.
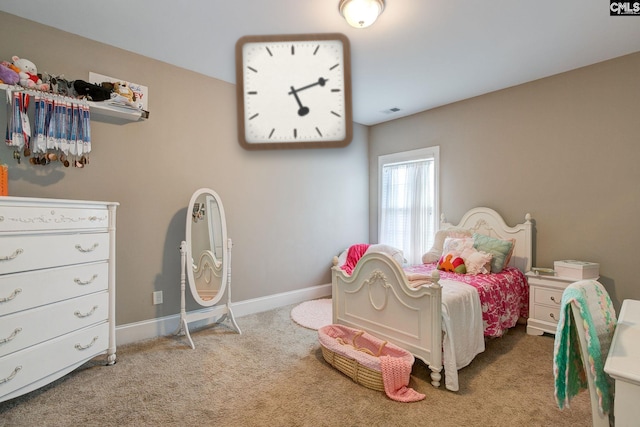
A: 5:12
